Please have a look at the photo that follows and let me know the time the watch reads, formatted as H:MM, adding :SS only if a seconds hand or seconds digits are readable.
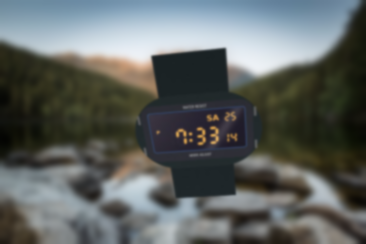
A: 7:33
